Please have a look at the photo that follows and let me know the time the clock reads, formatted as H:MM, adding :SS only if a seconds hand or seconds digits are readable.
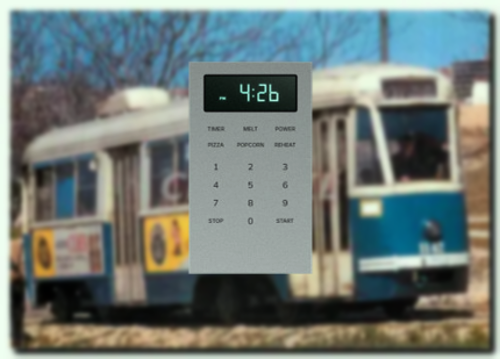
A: 4:26
